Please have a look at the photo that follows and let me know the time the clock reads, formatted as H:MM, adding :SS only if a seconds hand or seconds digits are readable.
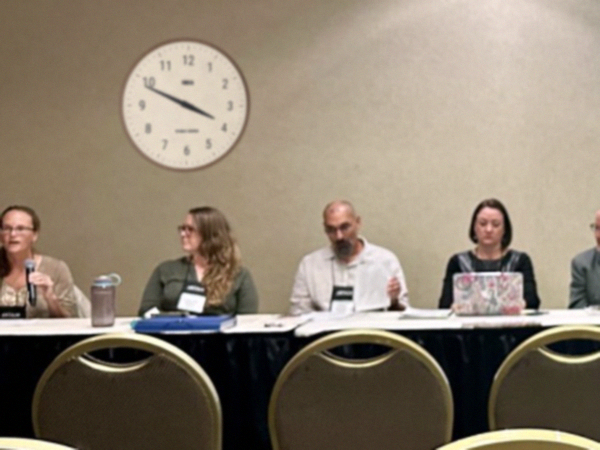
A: 3:49
